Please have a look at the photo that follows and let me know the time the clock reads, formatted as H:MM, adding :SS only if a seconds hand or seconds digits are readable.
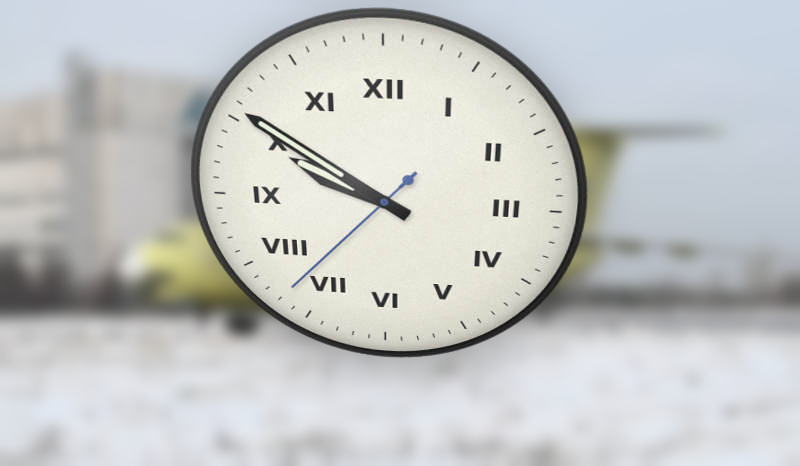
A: 9:50:37
